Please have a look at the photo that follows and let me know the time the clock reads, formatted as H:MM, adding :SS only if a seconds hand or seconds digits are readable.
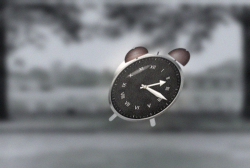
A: 2:19
